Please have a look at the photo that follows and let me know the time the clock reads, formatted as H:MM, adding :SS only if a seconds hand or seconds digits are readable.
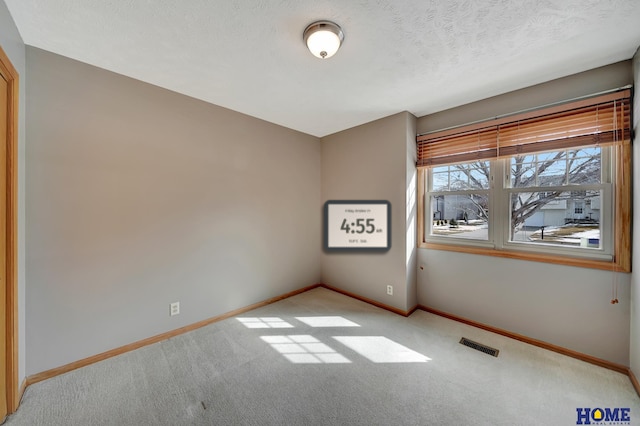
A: 4:55
